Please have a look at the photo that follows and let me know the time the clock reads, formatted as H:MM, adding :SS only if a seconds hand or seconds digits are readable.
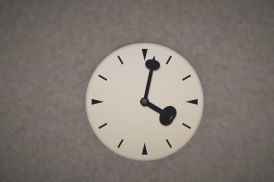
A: 4:02
